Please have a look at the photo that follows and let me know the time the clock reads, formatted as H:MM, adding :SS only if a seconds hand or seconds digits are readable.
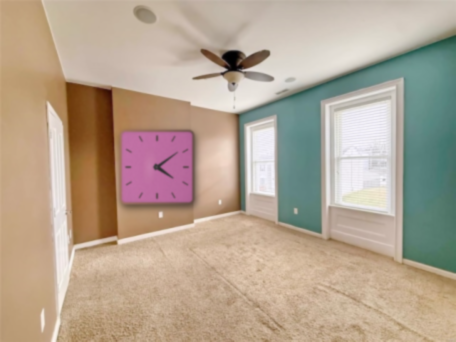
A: 4:09
